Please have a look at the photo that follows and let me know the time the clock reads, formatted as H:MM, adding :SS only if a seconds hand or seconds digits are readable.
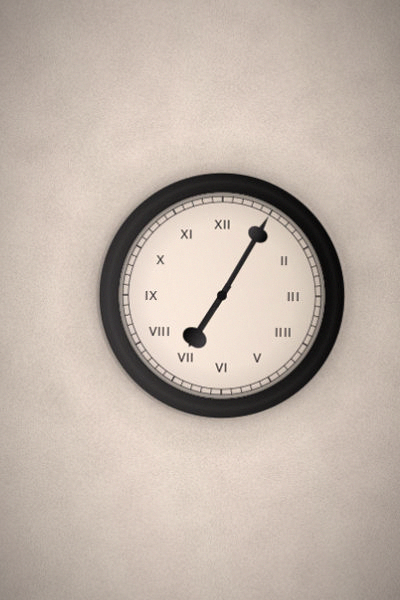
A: 7:05
